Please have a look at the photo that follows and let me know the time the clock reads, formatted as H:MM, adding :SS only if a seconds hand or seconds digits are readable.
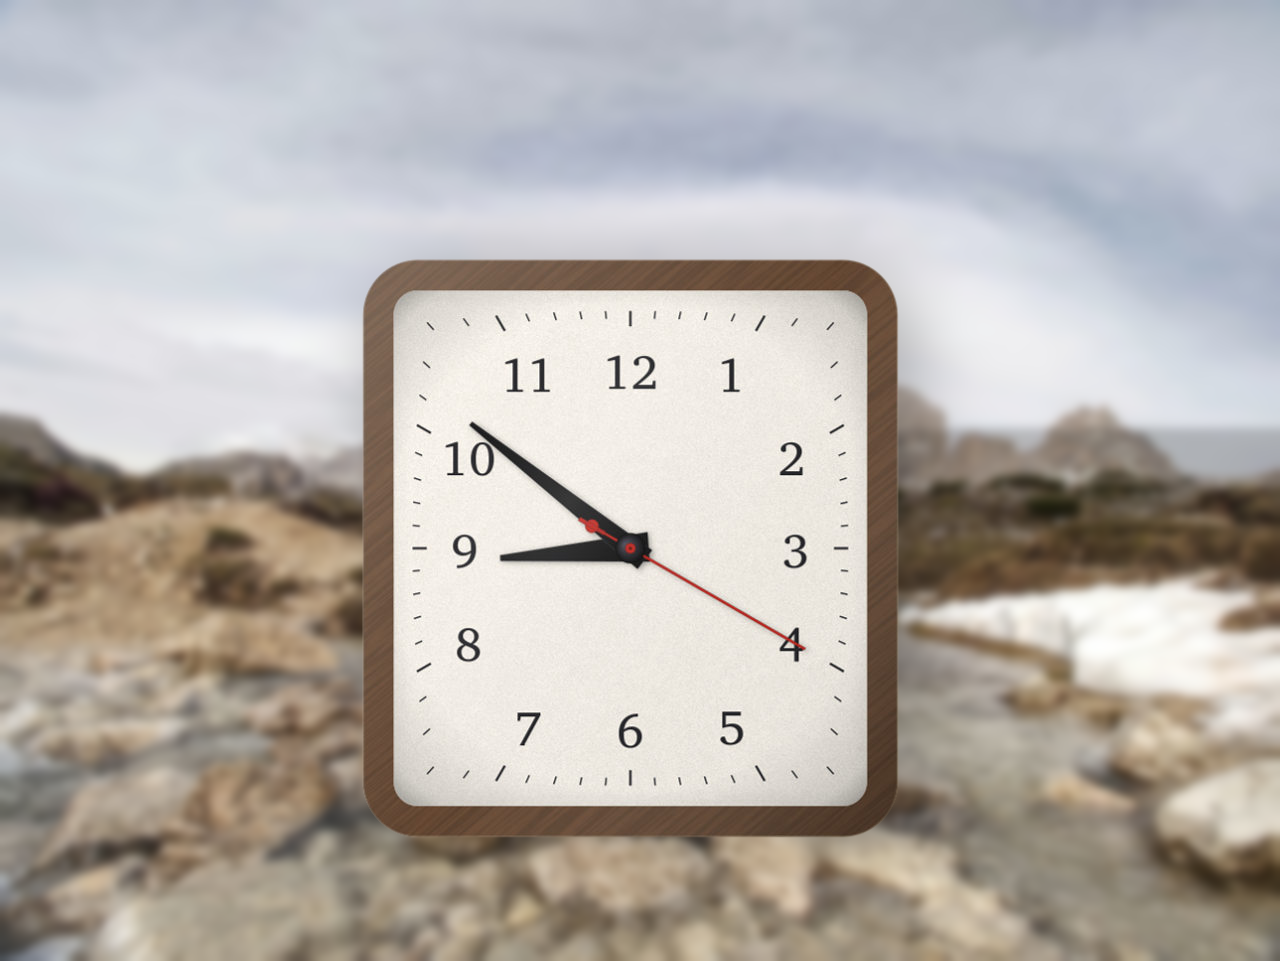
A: 8:51:20
